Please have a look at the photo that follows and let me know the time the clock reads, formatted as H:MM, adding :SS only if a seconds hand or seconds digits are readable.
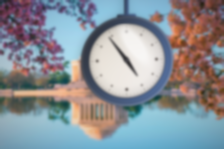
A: 4:54
